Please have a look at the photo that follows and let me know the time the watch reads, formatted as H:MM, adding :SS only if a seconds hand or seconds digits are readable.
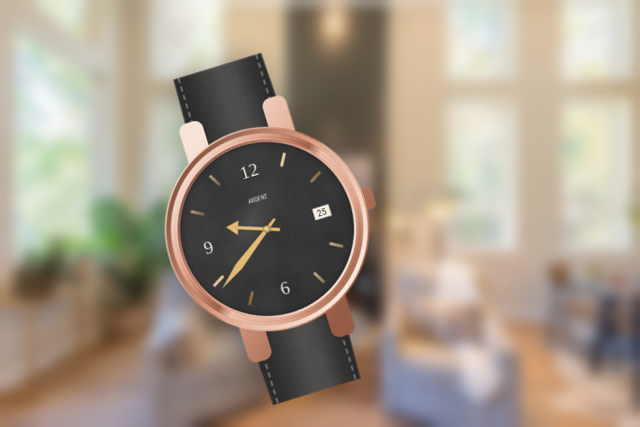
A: 9:39
